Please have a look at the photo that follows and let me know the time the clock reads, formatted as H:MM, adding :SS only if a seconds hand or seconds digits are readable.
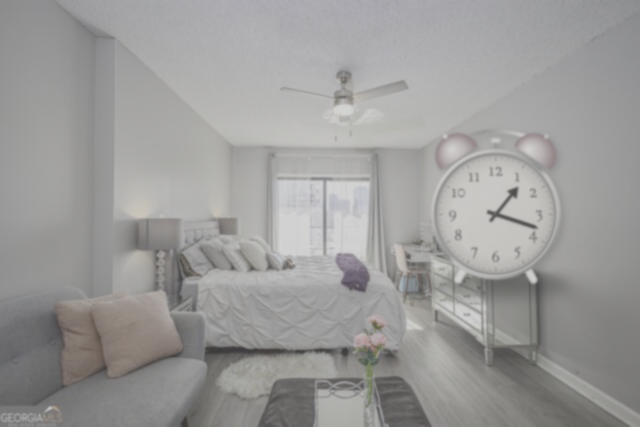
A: 1:18
